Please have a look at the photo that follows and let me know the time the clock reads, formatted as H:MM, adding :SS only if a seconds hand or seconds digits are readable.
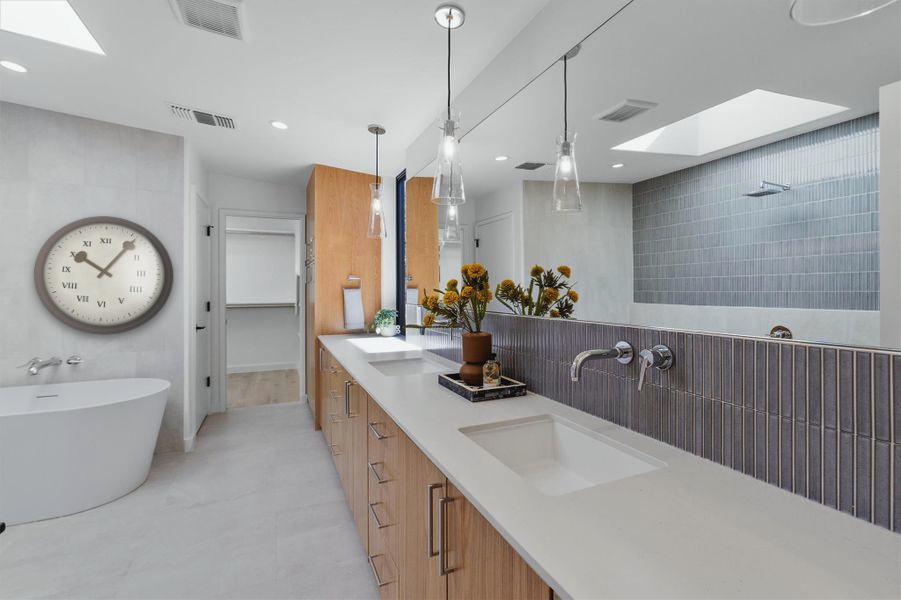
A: 10:06
